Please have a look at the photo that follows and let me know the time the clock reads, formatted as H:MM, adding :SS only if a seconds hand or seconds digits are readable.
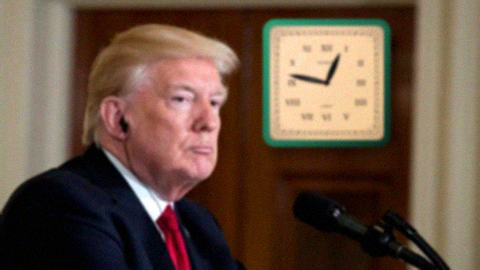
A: 12:47
